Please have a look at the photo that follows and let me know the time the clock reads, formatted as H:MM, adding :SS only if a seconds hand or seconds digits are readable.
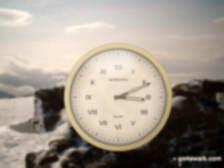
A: 3:11
